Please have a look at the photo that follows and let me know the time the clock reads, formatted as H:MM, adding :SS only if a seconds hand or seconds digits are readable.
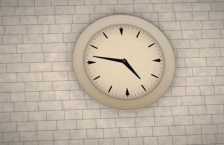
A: 4:47
